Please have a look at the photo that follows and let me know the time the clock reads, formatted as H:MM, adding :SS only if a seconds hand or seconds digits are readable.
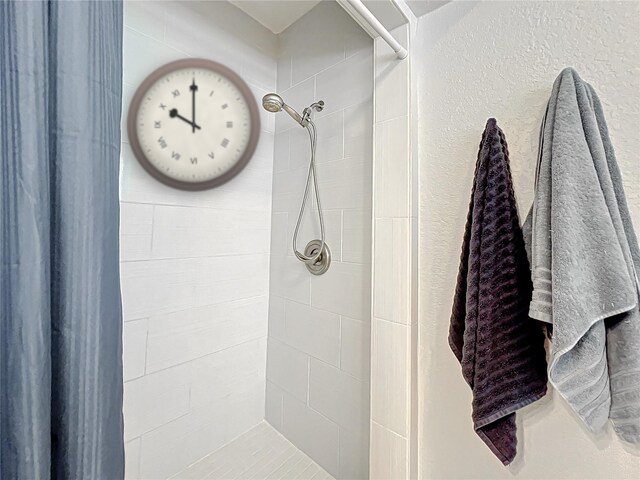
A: 10:00
